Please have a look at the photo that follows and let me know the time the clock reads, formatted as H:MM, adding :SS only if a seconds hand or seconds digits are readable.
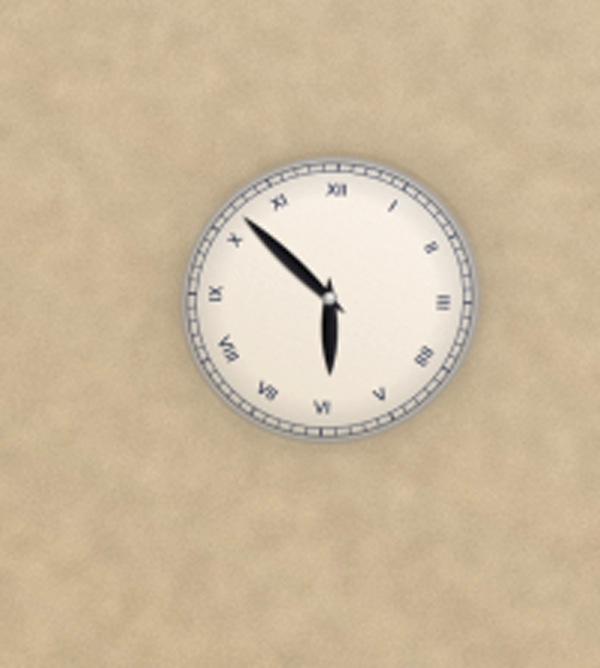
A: 5:52
